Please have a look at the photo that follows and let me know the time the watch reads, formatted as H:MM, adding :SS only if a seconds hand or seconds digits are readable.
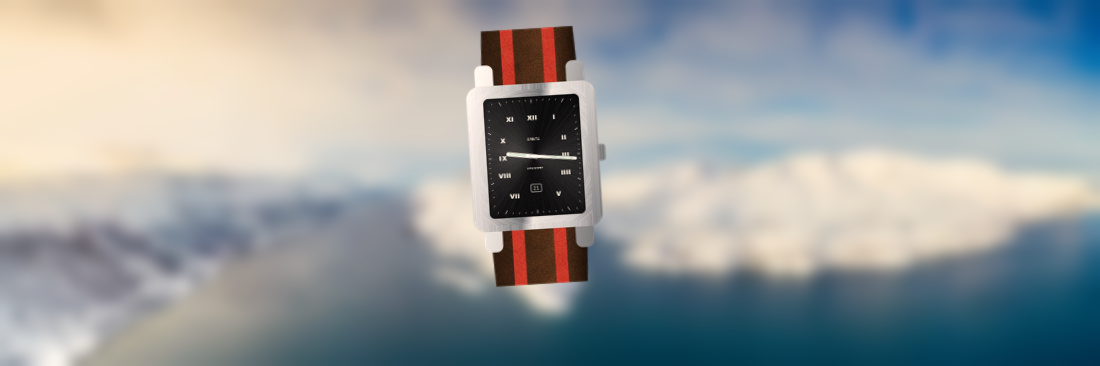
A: 9:16
